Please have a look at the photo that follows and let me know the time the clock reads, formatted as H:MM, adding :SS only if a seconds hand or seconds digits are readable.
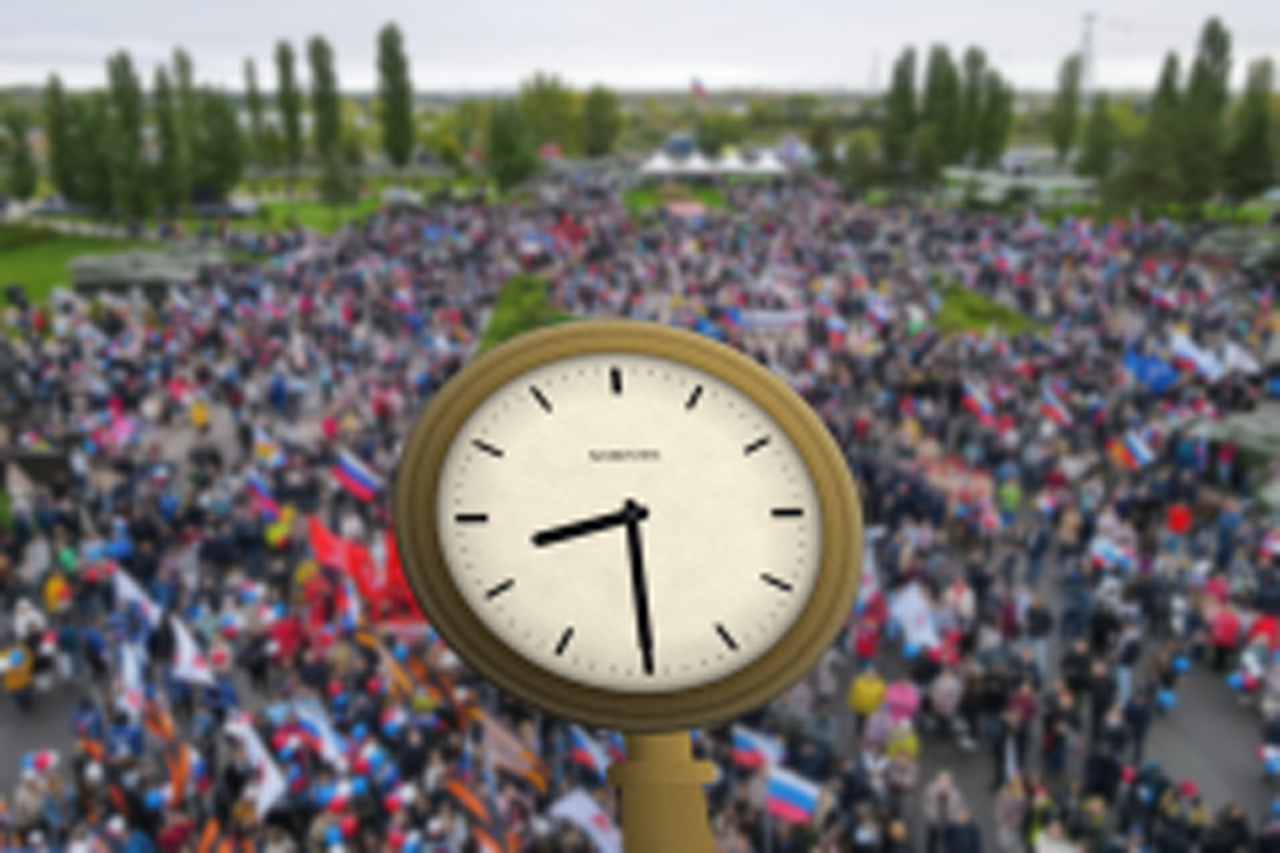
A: 8:30
